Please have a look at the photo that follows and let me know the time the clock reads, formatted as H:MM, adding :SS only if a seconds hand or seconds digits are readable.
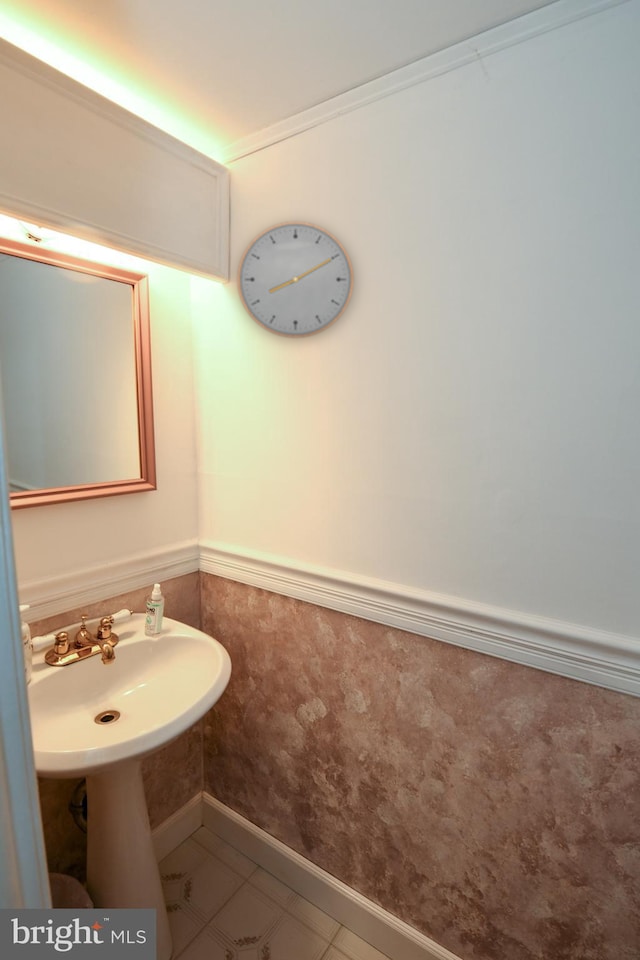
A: 8:10
